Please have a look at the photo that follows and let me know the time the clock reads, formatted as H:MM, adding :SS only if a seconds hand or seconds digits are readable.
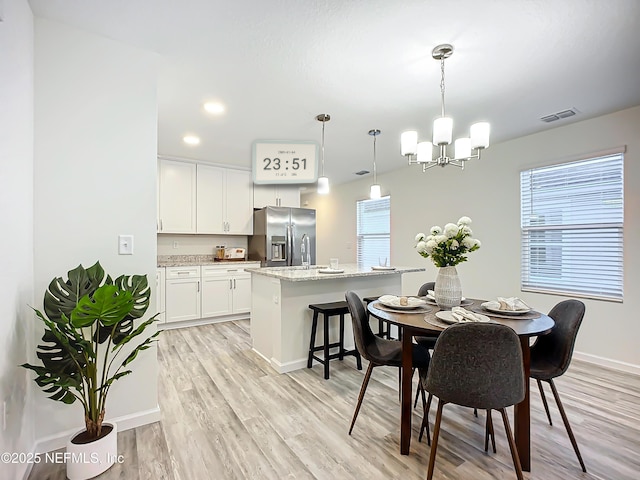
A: 23:51
